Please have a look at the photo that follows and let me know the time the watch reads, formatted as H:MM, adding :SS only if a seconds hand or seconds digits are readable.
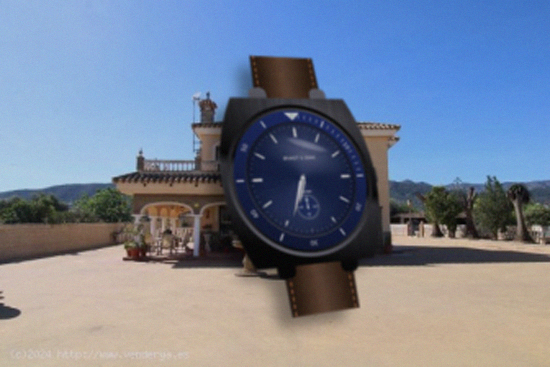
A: 6:34
